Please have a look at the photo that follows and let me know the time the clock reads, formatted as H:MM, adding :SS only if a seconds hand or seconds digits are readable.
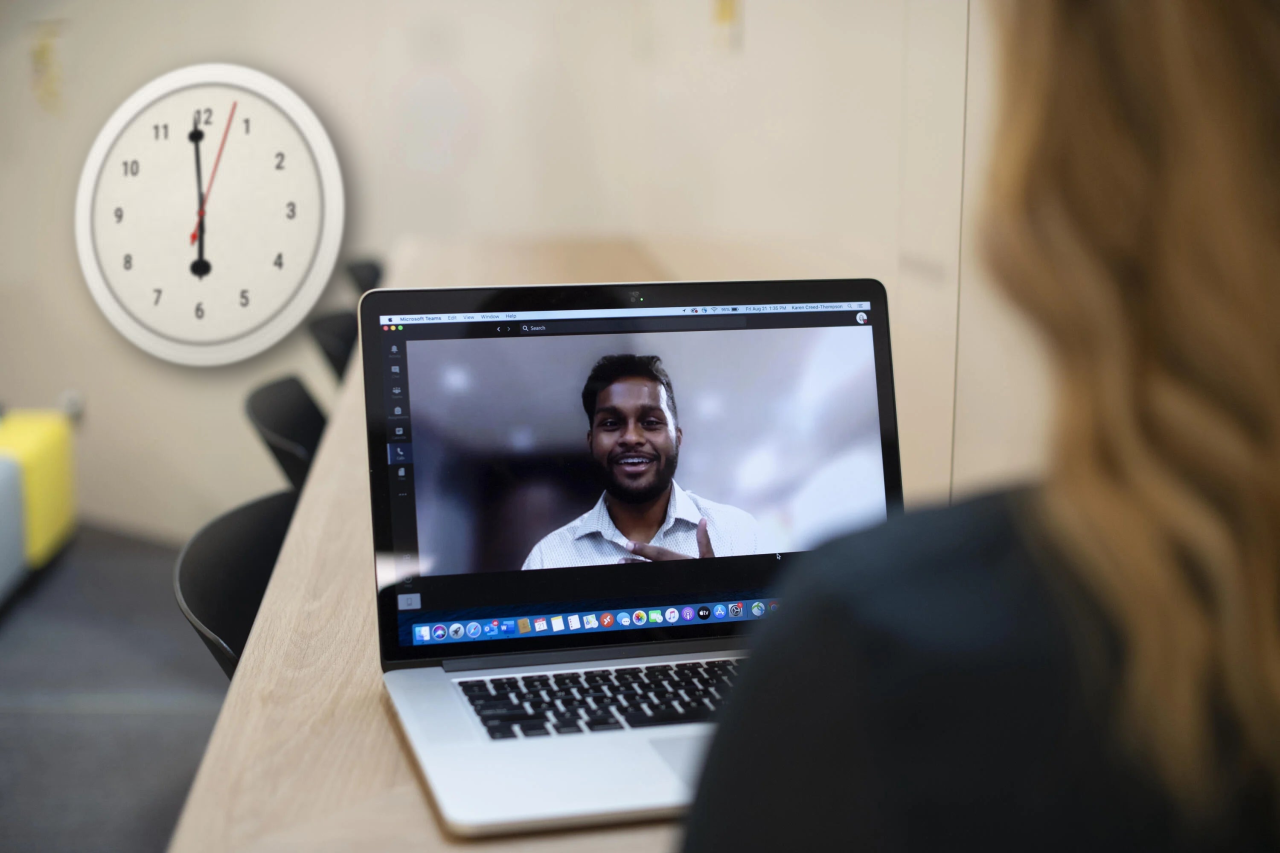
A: 5:59:03
